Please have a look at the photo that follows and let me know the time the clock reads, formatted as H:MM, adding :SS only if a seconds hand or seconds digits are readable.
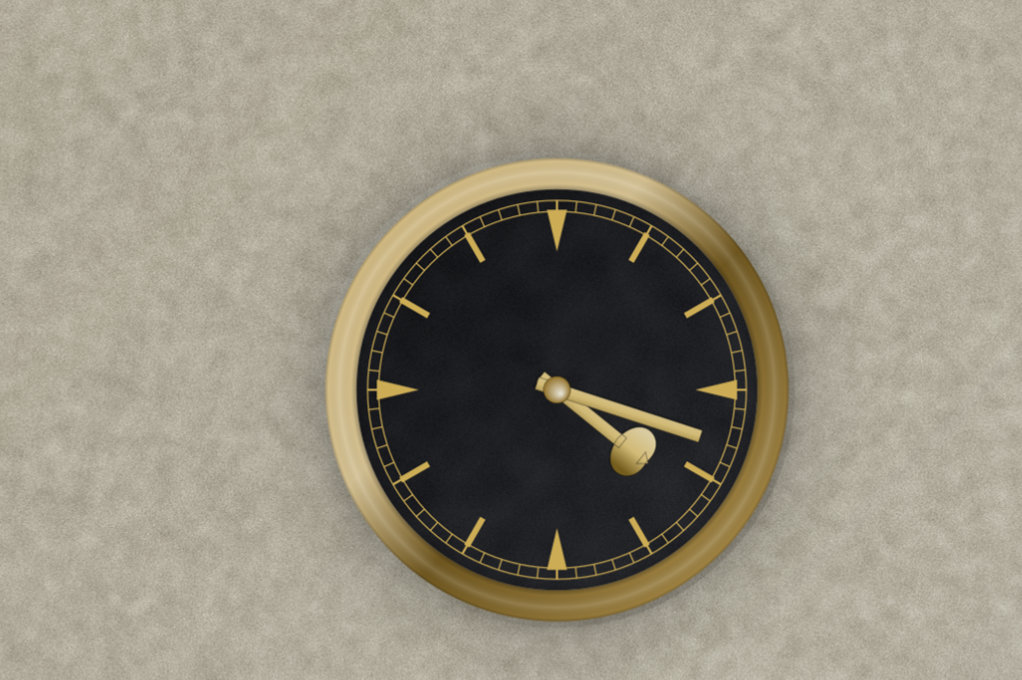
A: 4:18
